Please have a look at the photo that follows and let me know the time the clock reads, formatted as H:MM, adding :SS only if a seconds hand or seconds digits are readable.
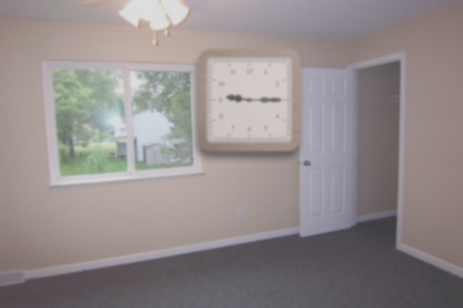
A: 9:15
